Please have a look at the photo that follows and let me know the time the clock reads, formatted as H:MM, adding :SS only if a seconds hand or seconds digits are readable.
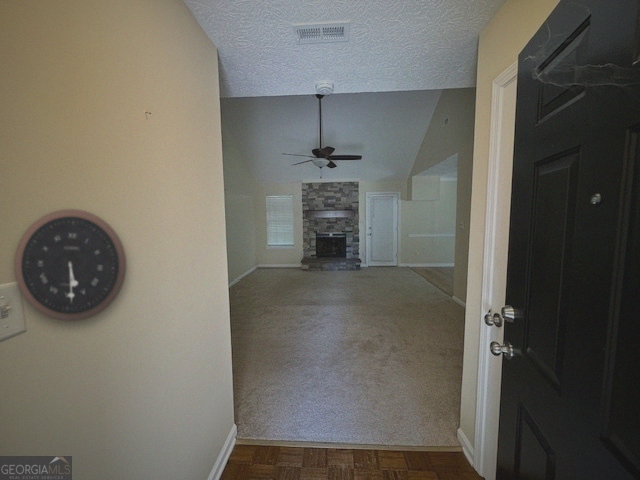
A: 5:29
